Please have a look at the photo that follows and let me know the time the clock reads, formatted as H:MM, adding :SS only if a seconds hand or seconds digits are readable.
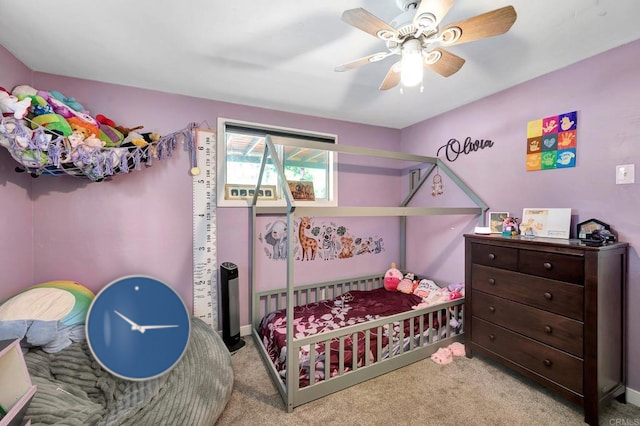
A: 10:15
